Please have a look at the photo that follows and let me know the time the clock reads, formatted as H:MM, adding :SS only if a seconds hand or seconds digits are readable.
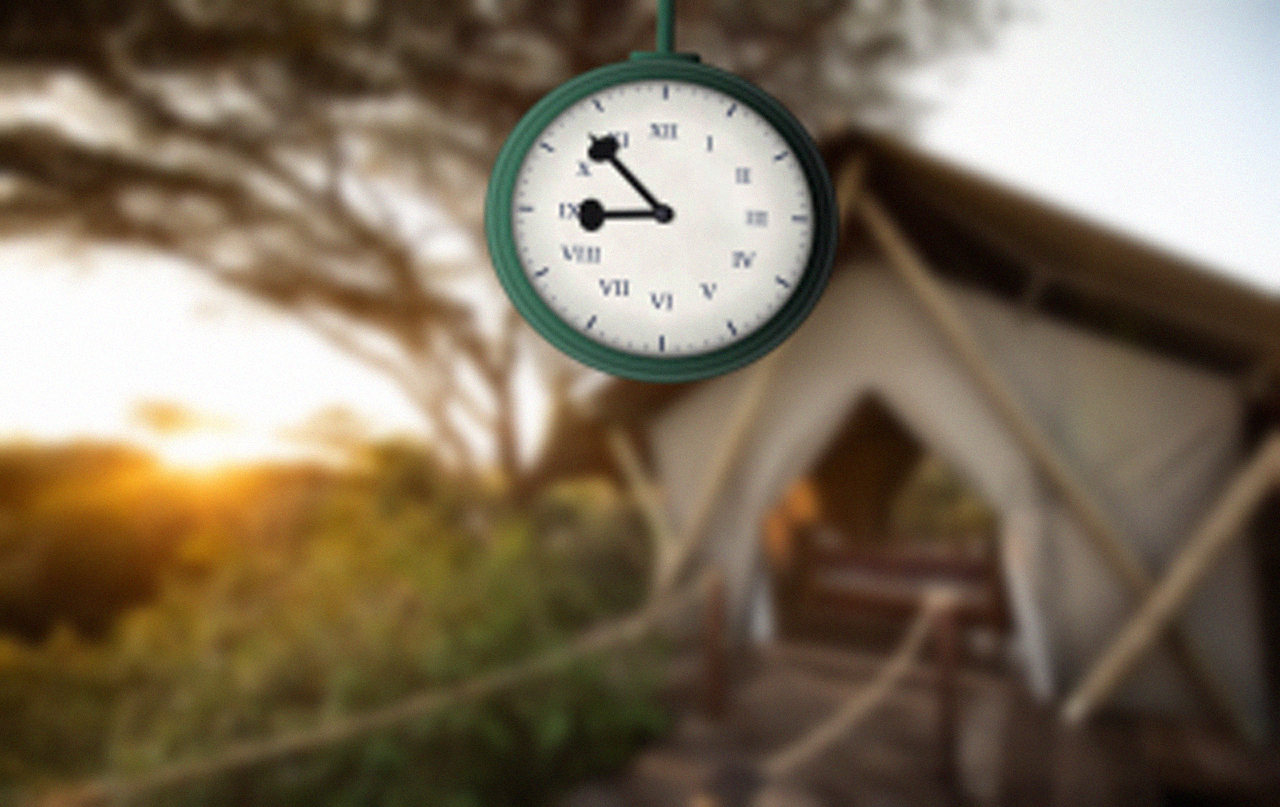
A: 8:53
